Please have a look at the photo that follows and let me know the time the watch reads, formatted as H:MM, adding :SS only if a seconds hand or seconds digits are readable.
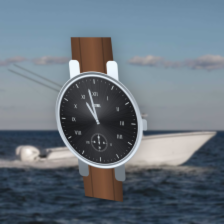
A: 10:58
